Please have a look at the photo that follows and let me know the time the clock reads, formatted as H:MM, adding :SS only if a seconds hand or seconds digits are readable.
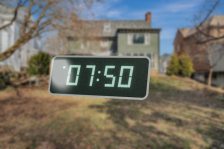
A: 7:50
